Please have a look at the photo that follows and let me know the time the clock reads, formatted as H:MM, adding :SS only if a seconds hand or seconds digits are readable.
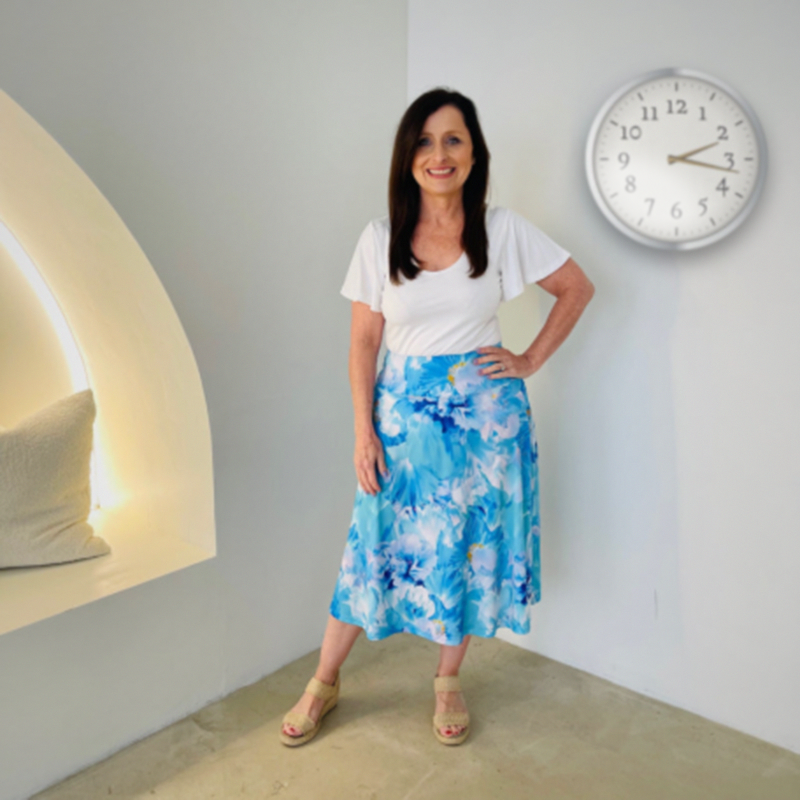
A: 2:17
